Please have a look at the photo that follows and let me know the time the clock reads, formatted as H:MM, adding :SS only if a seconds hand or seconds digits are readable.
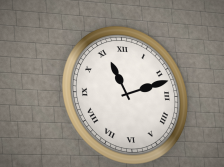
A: 11:12
